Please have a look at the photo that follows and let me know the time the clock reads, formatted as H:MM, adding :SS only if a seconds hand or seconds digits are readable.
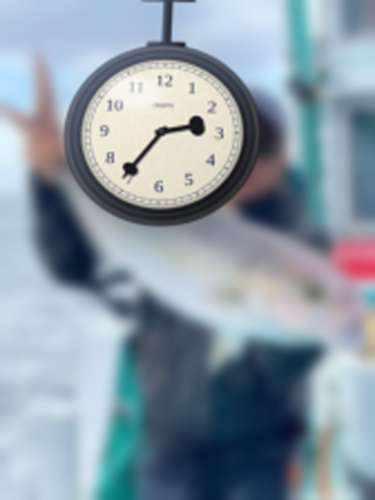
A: 2:36
